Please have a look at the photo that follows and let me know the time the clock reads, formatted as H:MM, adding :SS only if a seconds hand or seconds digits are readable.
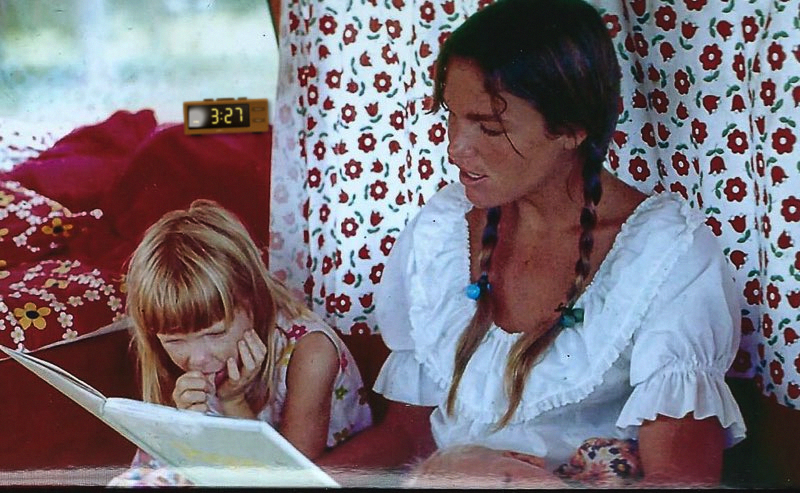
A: 3:27
